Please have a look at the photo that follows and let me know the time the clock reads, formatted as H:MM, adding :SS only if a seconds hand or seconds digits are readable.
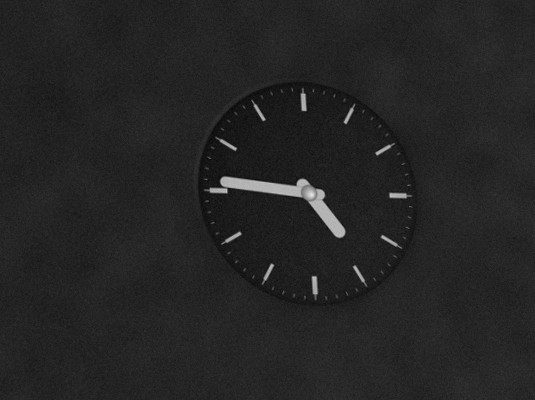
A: 4:46
